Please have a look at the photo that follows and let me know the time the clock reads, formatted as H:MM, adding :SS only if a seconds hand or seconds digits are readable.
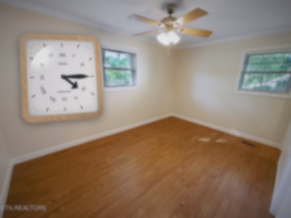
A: 4:15
